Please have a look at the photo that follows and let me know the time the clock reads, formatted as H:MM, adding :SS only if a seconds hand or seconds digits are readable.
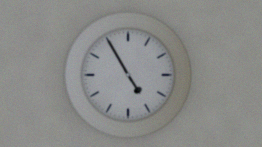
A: 4:55
